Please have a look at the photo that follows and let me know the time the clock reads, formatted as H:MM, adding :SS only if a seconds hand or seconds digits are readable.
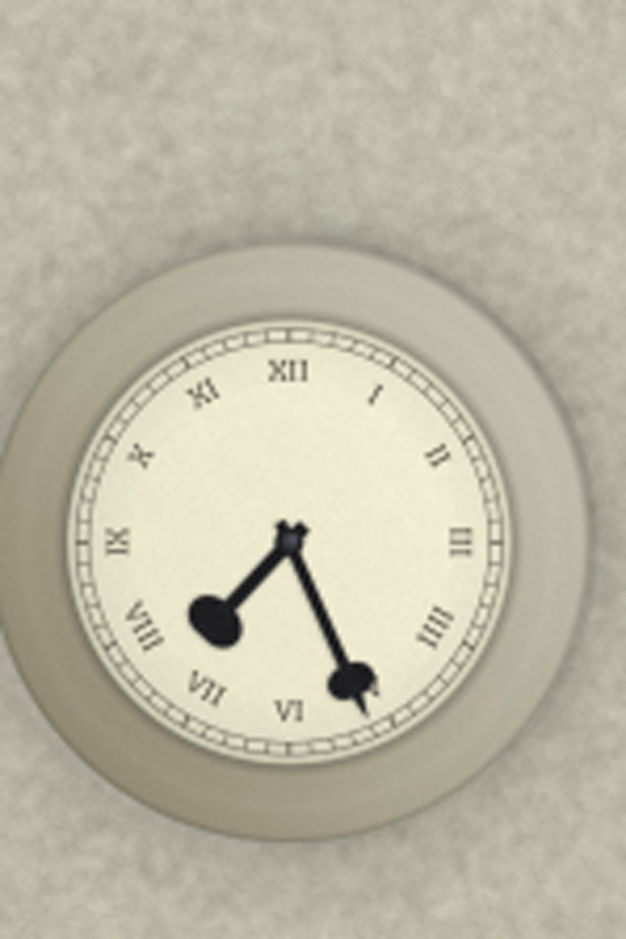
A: 7:26
